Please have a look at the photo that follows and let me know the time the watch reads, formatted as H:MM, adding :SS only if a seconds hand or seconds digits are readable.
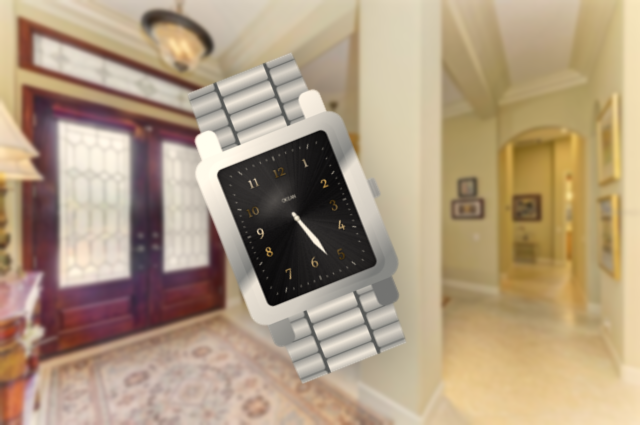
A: 5:27
